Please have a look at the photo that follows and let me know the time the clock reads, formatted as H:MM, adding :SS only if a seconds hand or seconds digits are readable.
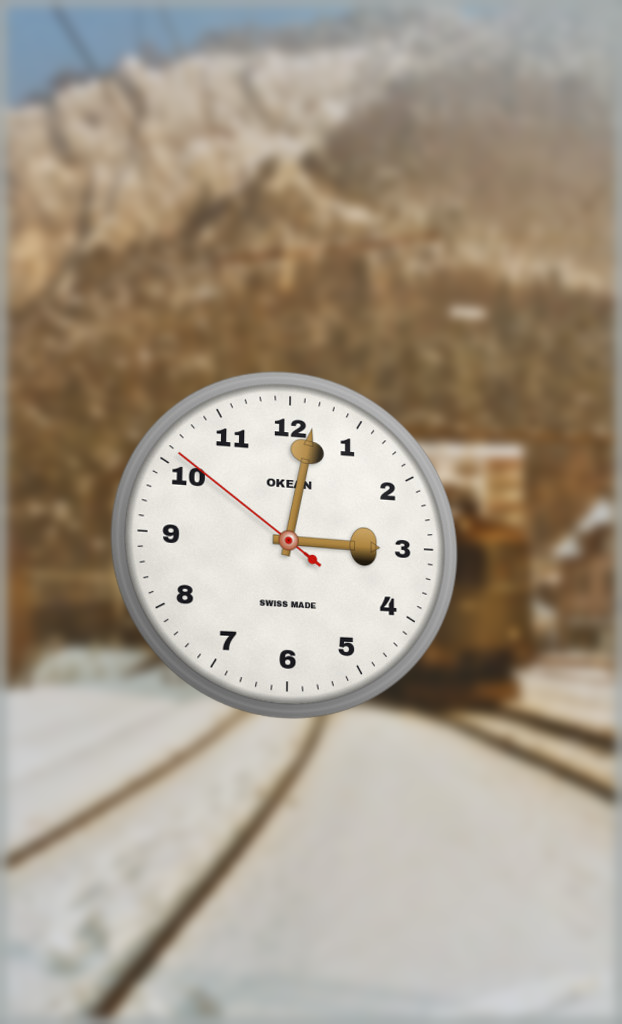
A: 3:01:51
